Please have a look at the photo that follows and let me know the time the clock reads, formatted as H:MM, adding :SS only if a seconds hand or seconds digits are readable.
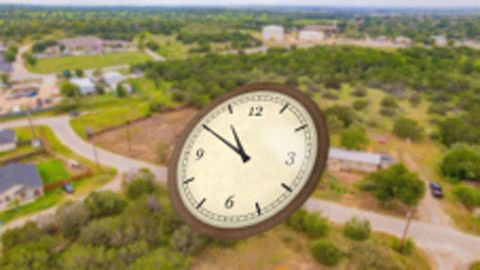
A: 10:50
